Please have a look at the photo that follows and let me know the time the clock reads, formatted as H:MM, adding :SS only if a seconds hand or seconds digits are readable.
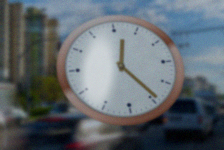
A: 12:24
